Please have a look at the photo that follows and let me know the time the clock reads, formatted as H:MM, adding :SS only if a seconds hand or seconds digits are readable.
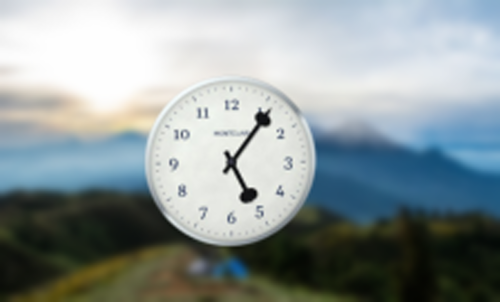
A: 5:06
